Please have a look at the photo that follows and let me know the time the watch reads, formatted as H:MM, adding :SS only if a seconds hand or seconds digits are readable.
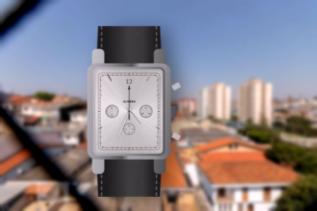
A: 4:34
